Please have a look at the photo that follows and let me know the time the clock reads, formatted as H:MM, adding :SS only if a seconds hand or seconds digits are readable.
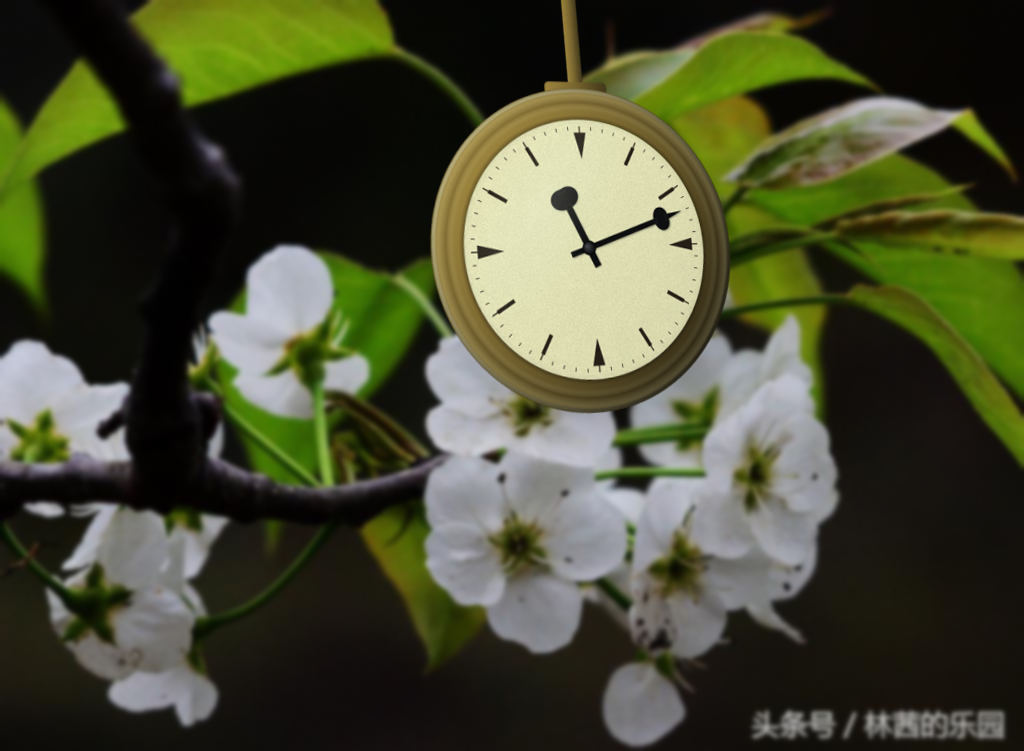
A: 11:12
